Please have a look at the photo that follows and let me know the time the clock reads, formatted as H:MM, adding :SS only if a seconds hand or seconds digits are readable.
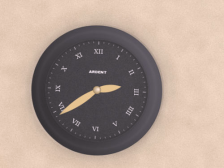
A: 2:39
